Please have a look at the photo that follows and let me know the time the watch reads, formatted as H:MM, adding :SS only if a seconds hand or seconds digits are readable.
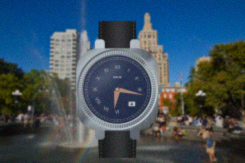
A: 6:17
